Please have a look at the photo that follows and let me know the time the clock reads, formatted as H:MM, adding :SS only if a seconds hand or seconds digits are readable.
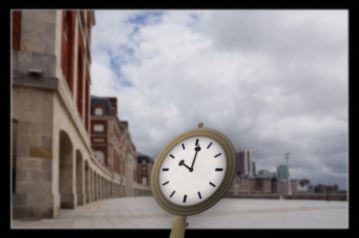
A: 10:01
